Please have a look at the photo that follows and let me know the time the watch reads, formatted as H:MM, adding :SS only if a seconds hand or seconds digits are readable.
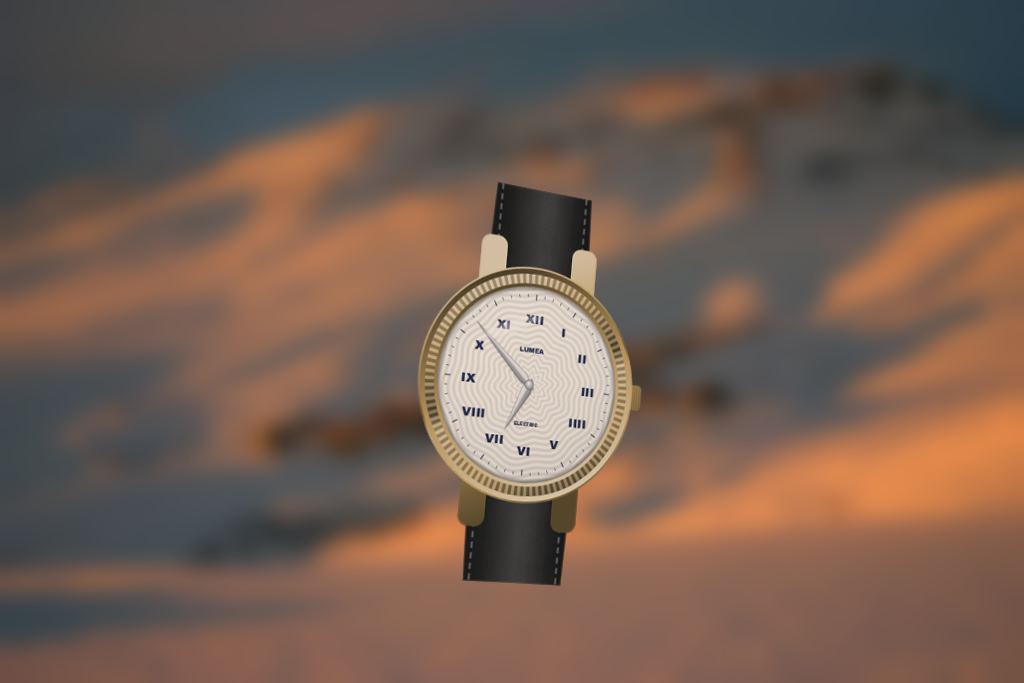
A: 6:52
